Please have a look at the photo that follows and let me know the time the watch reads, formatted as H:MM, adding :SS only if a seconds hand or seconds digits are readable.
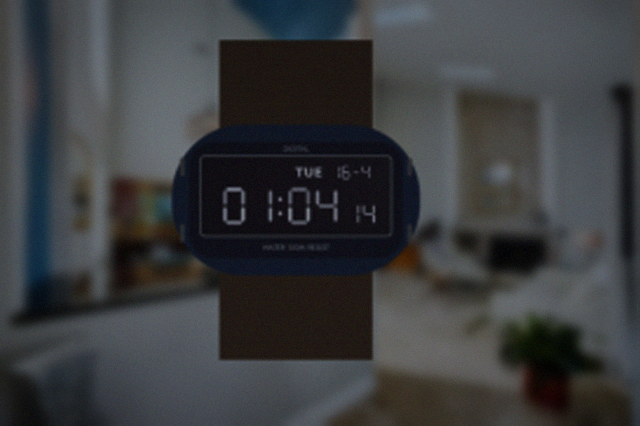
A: 1:04:14
